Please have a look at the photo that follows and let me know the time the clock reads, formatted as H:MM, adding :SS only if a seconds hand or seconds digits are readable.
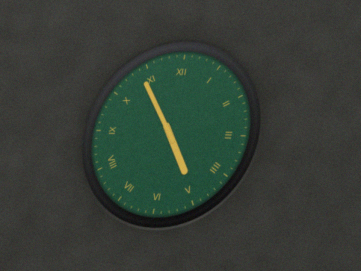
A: 4:54
